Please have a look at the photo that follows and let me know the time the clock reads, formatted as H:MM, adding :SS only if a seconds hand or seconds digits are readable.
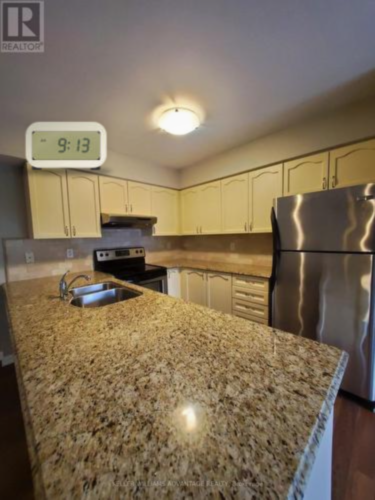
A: 9:13
